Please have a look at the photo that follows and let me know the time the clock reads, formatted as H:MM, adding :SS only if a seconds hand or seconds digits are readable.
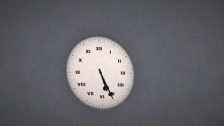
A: 5:26
